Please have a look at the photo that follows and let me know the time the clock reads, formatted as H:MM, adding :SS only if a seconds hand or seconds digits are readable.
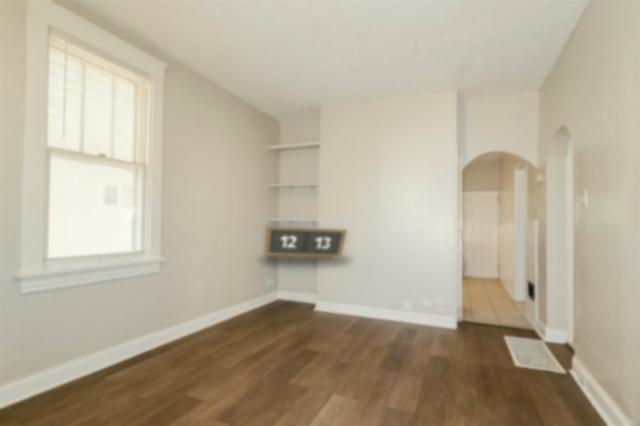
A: 12:13
